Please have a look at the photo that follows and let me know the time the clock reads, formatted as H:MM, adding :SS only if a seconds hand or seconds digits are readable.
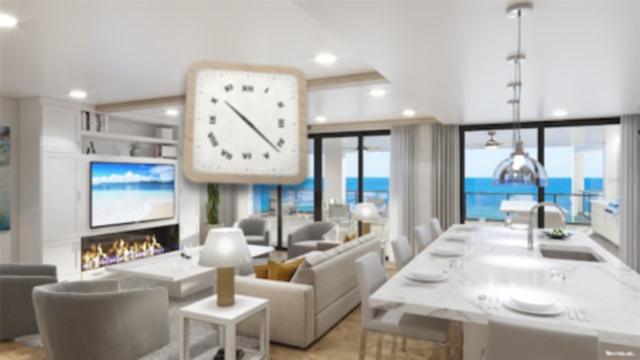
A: 10:22
